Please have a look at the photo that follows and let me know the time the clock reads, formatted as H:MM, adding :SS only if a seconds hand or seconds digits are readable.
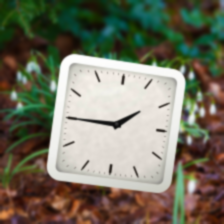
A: 1:45
